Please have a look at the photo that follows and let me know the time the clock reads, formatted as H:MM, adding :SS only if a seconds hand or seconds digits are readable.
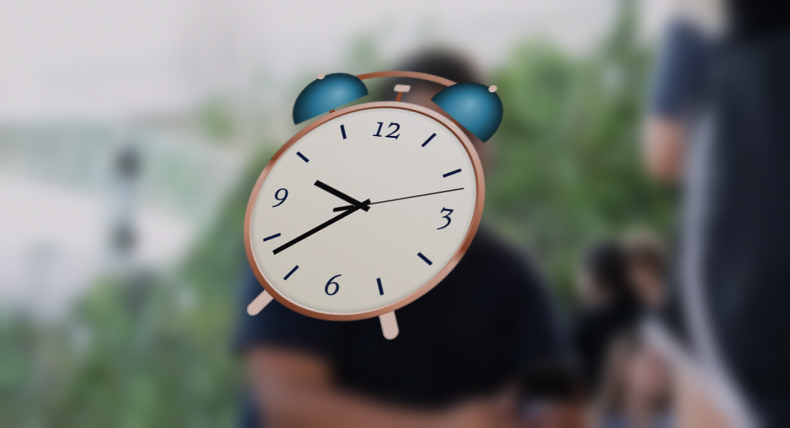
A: 9:38:12
